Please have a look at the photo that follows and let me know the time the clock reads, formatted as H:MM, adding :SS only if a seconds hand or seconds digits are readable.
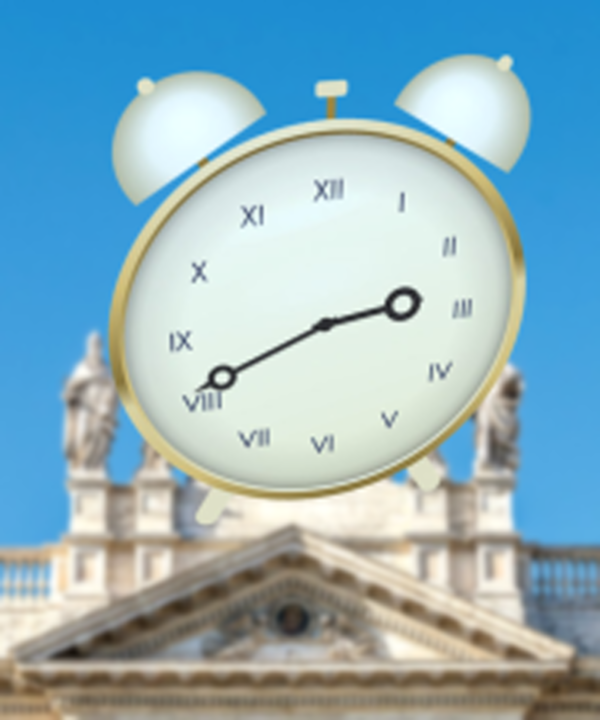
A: 2:41
